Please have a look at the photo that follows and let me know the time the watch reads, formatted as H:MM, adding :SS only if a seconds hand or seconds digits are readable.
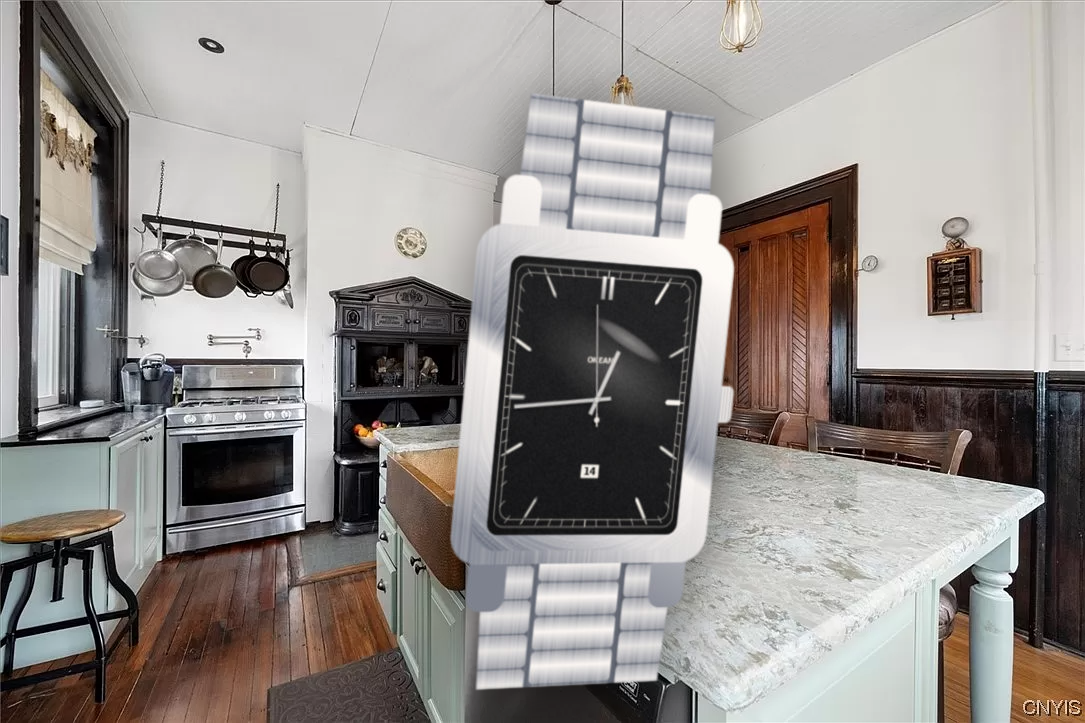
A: 12:43:59
